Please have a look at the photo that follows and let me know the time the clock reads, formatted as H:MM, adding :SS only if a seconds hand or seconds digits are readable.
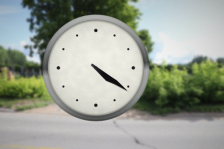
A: 4:21
